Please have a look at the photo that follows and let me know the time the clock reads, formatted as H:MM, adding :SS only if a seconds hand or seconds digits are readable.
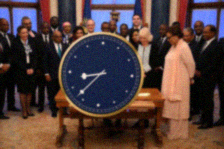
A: 8:37
